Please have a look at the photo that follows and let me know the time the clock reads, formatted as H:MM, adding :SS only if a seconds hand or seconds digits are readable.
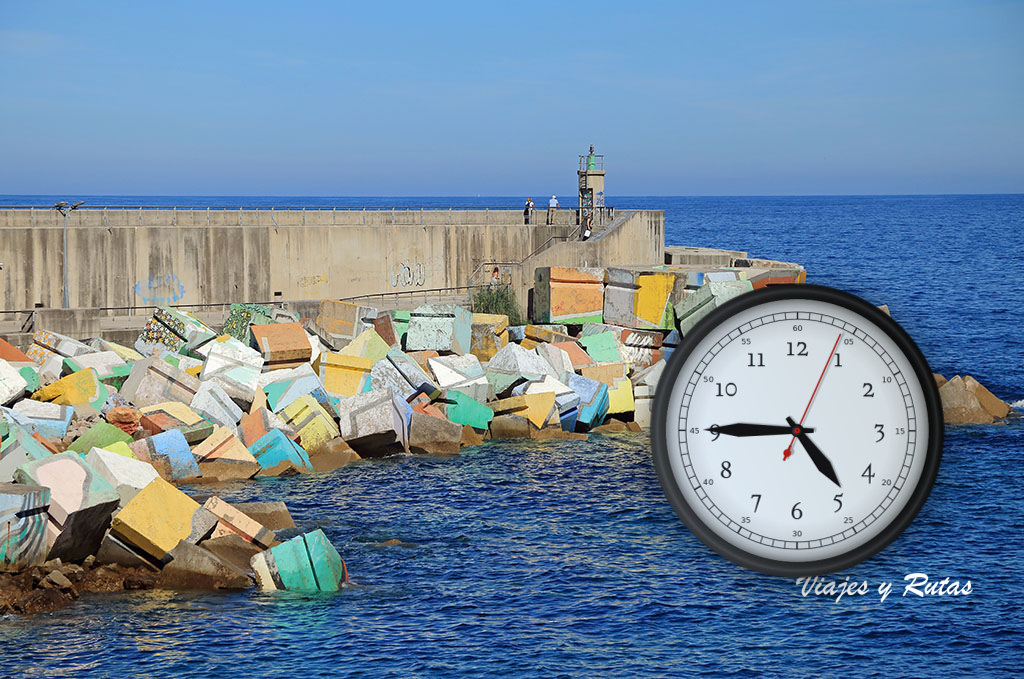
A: 4:45:04
